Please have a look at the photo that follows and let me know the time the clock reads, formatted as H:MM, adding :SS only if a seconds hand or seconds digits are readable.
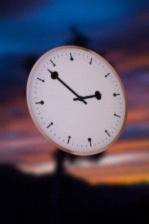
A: 2:53
